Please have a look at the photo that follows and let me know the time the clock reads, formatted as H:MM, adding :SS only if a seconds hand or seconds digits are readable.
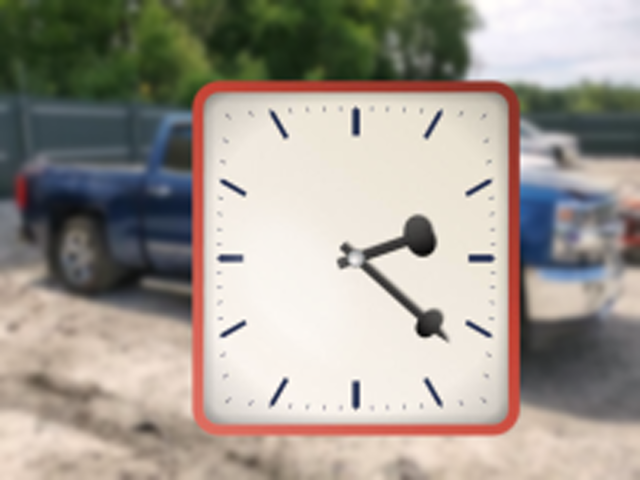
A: 2:22
